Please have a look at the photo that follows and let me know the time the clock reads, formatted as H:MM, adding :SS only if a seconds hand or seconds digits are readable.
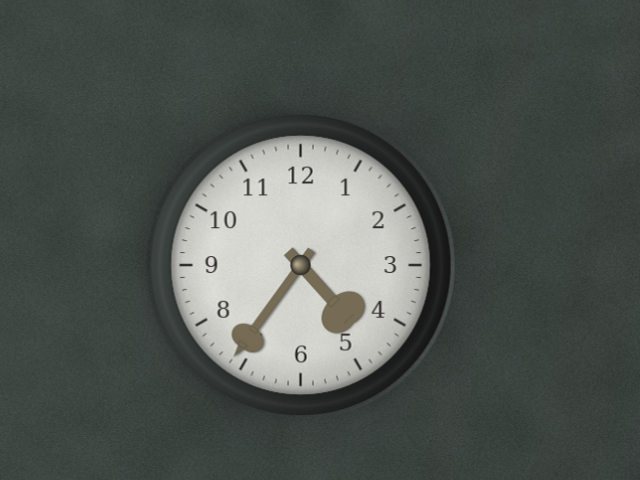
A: 4:36
